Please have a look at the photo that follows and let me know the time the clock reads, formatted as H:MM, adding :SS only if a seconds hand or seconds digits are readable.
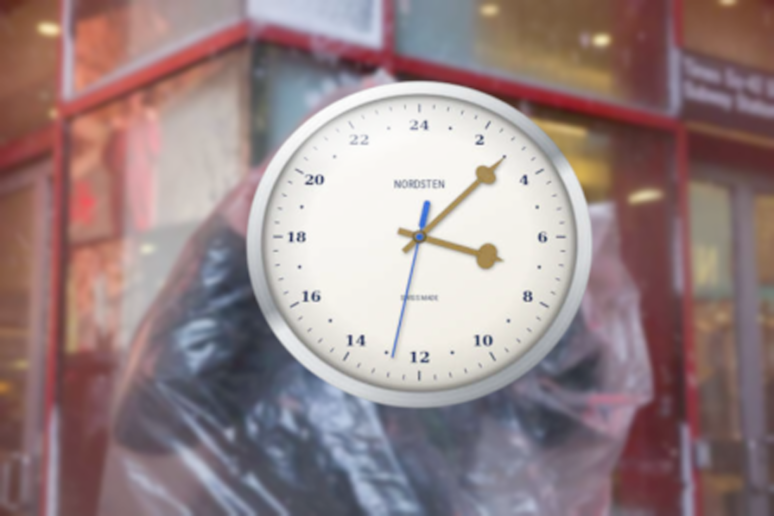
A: 7:07:32
